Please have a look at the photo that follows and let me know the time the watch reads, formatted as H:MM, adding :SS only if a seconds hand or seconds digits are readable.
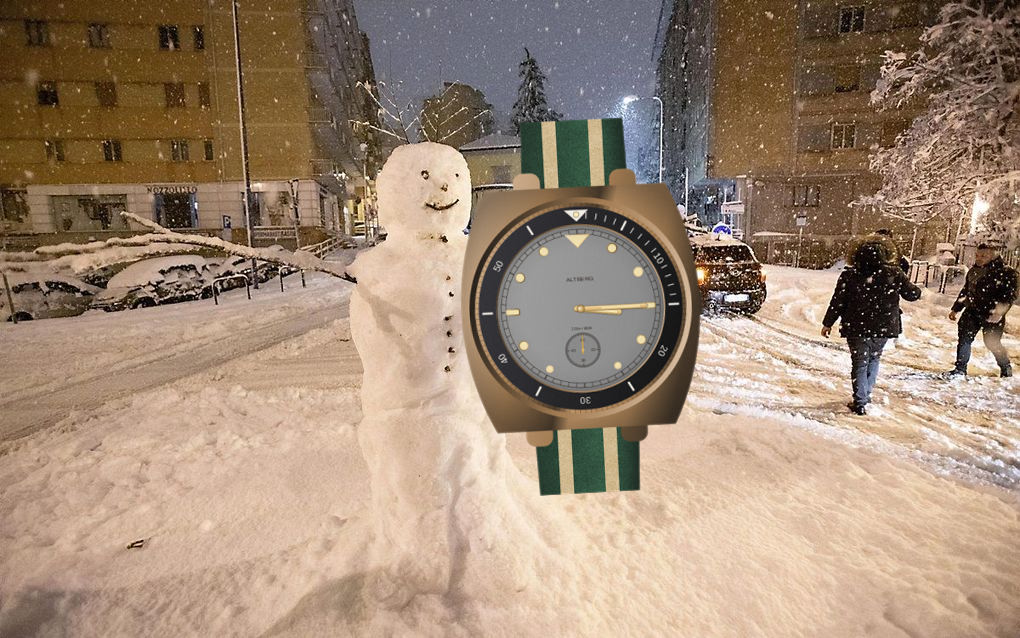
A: 3:15
